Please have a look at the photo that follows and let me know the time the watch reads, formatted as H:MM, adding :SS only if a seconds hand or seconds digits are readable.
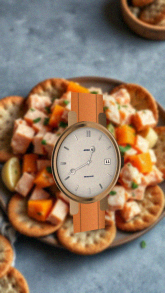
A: 12:41
